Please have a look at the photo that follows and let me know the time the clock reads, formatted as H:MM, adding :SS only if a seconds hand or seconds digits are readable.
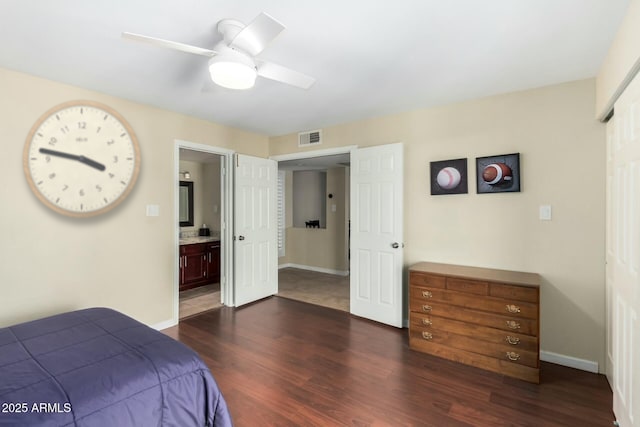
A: 3:47
